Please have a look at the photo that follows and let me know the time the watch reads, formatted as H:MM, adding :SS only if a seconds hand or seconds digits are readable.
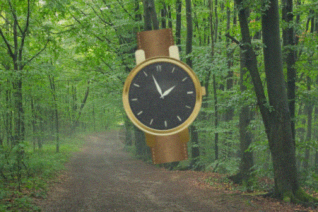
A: 1:57
